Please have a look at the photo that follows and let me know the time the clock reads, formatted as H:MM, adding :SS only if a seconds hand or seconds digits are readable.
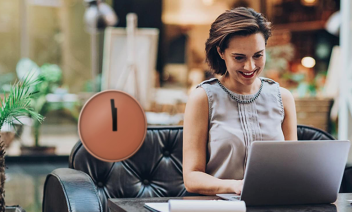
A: 11:59
